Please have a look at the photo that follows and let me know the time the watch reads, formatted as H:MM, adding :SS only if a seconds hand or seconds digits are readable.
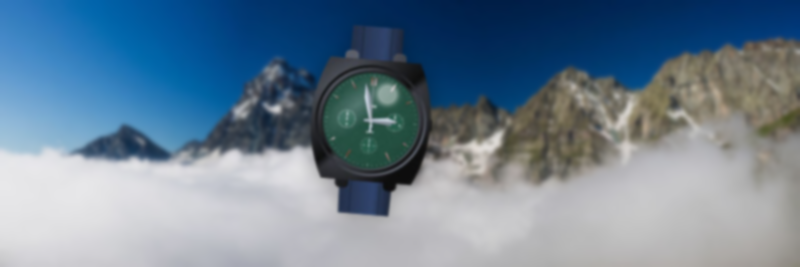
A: 2:58
